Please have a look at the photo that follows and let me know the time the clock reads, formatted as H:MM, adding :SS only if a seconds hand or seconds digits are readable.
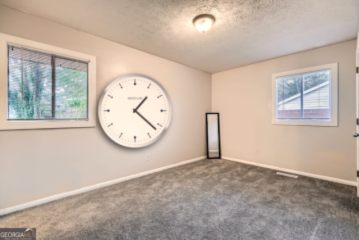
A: 1:22
